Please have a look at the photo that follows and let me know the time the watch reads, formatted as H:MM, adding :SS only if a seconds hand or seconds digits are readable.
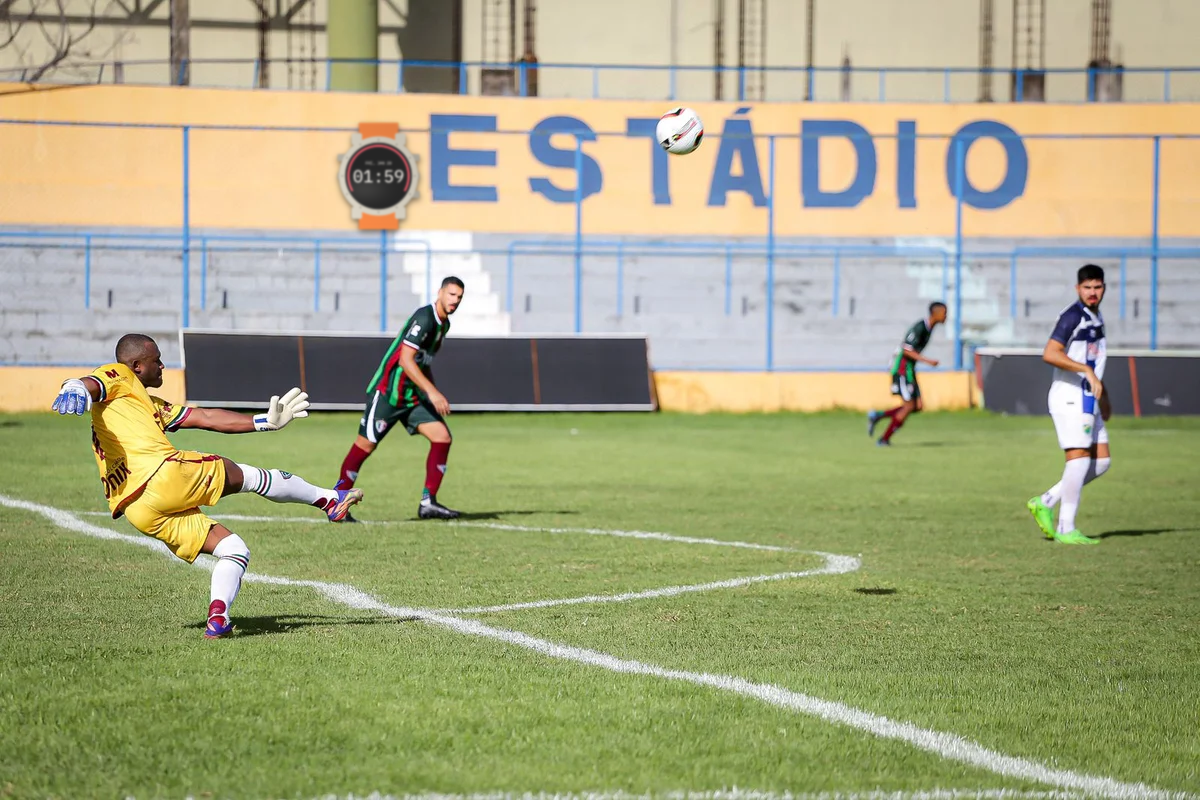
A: 1:59
